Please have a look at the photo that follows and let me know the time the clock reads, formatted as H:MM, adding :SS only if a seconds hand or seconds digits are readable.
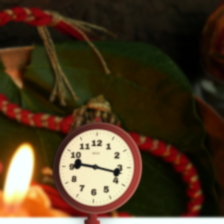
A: 9:17
